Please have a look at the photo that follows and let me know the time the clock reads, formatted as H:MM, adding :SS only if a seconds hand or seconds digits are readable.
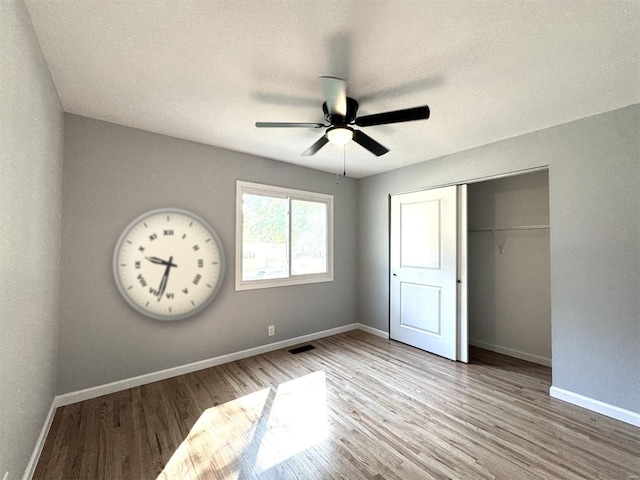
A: 9:33
